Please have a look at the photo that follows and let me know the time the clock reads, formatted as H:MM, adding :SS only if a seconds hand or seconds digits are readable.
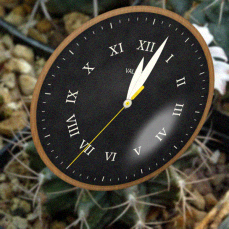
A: 12:02:35
